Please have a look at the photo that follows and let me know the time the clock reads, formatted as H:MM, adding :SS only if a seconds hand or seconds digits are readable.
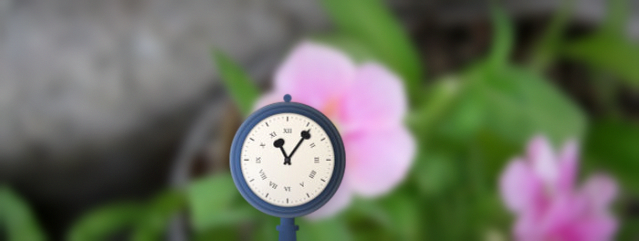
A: 11:06
